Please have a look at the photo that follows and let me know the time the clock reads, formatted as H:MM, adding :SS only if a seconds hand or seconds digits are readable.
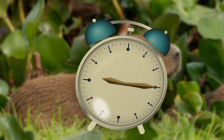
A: 9:15
